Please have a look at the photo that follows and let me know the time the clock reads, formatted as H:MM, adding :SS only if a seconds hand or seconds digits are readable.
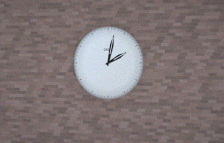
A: 2:02
